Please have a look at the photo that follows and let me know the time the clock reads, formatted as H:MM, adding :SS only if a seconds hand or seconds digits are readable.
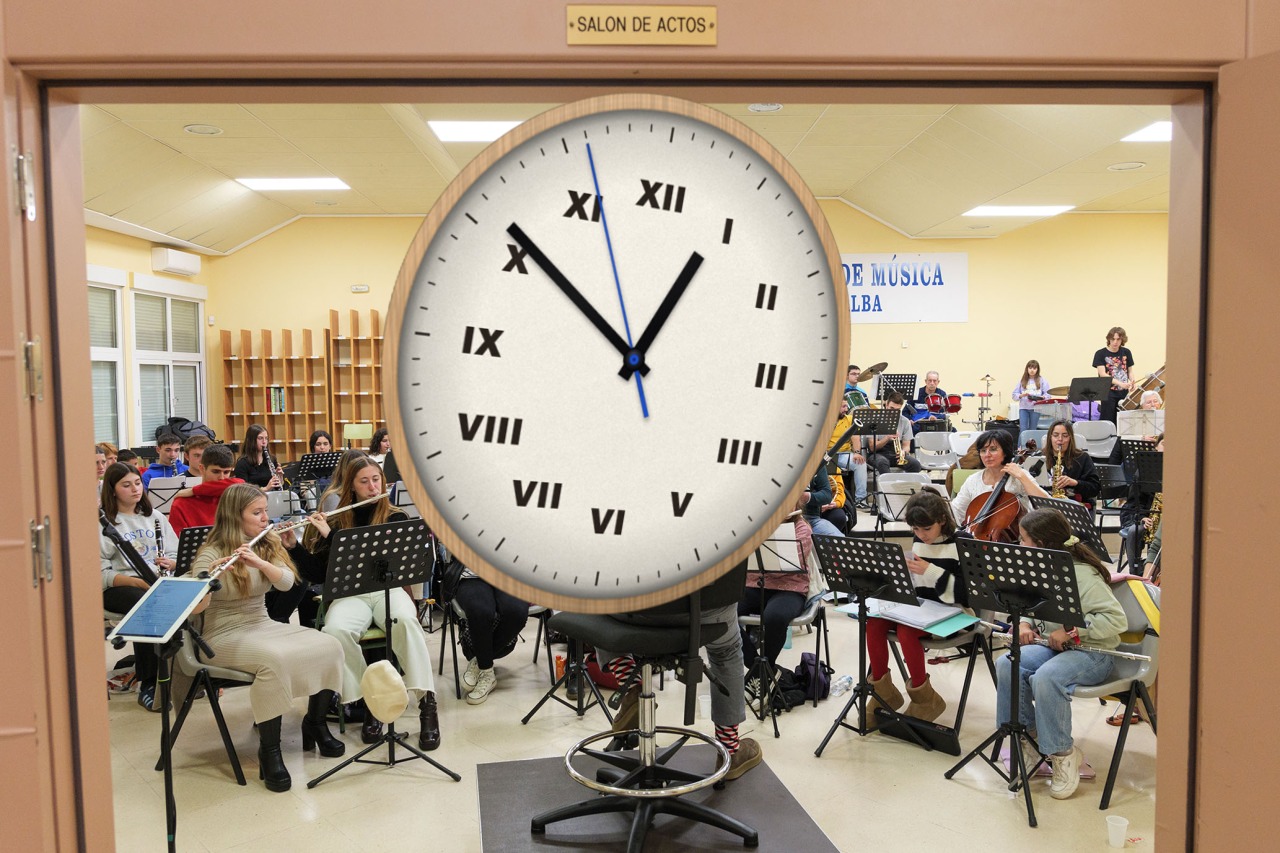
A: 12:50:56
